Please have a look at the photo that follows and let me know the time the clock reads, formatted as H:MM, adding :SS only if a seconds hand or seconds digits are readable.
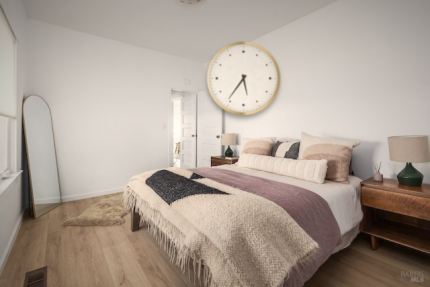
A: 5:36
